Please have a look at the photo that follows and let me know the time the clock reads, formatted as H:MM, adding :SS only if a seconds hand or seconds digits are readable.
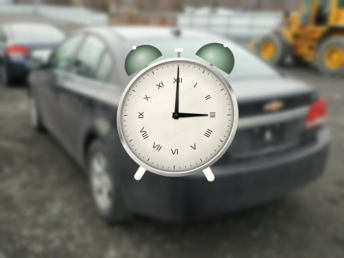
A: 3:00
